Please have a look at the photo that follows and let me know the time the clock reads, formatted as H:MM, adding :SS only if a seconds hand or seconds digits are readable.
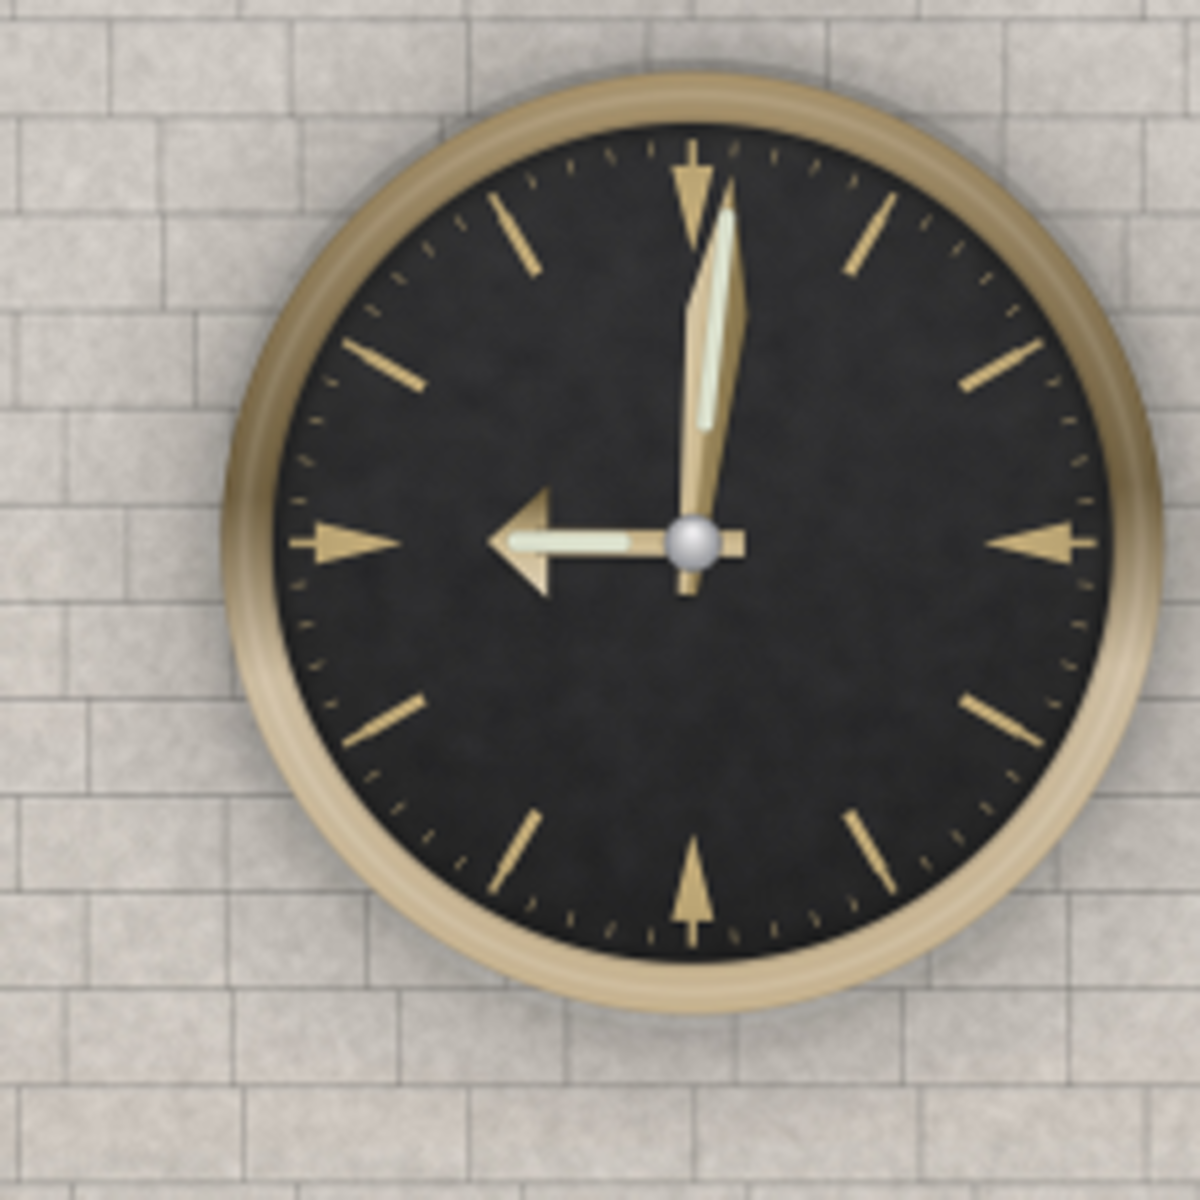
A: 9:01
